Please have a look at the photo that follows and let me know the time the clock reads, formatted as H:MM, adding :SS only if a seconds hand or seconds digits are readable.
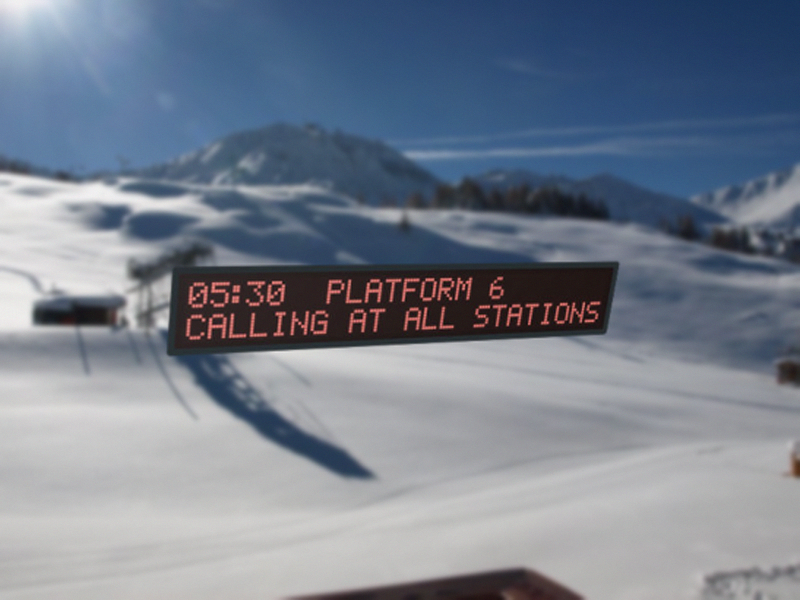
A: 5:30
